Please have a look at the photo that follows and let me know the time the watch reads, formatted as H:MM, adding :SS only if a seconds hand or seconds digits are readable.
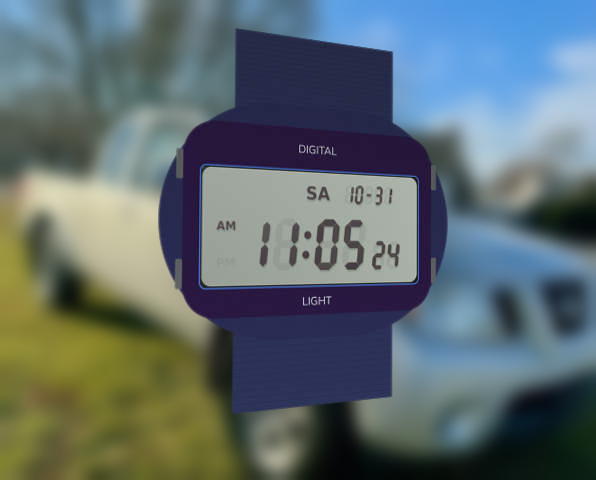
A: 11:05:24
